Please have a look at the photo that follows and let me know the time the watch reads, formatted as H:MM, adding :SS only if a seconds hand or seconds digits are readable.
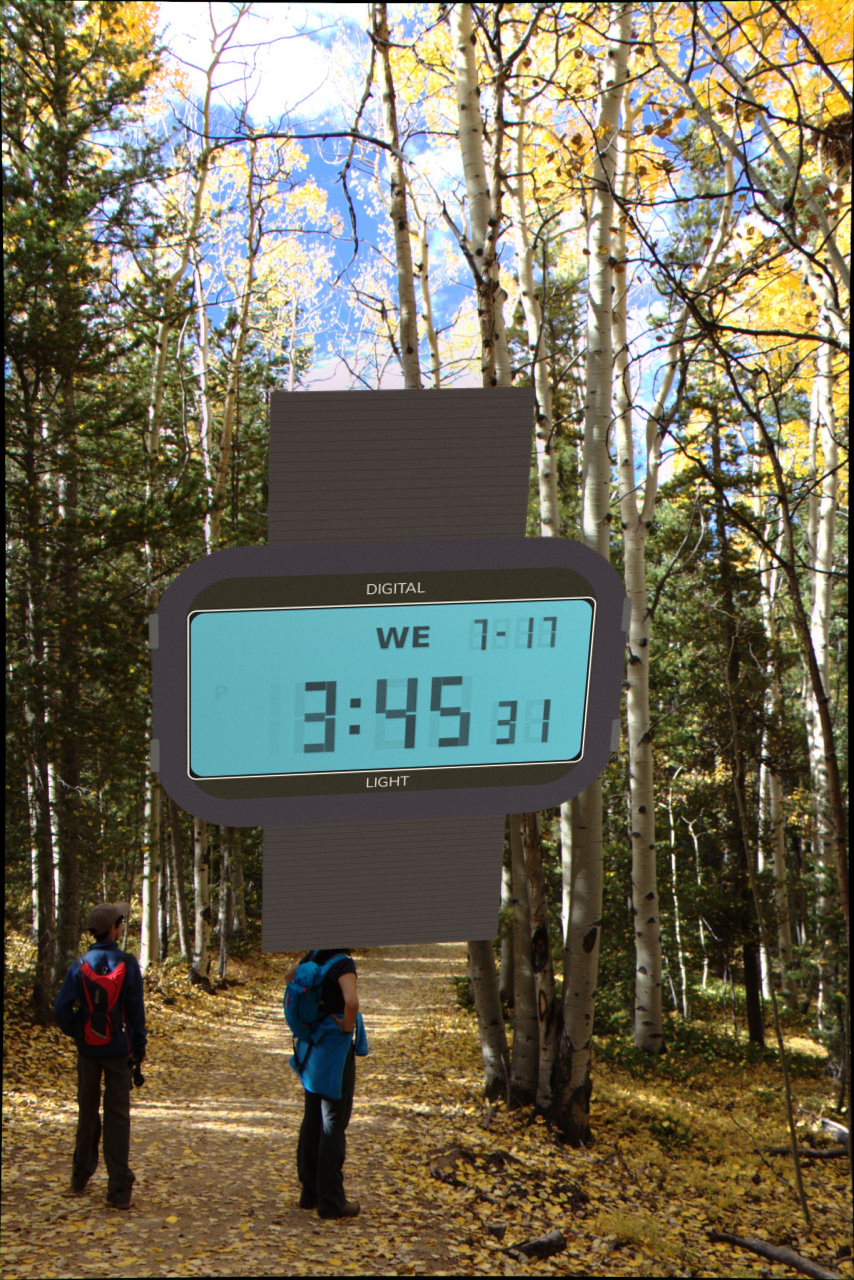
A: 3:45:31
